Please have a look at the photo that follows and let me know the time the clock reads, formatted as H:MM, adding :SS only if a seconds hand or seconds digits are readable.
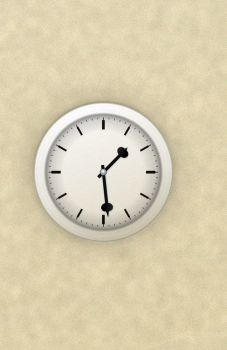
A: 1:29
